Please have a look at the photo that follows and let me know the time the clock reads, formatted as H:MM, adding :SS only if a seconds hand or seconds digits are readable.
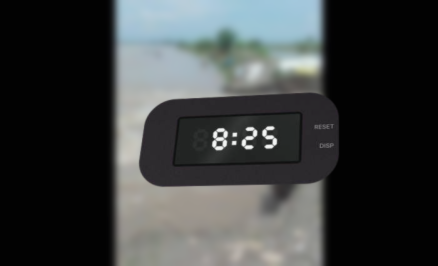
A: 8:25
